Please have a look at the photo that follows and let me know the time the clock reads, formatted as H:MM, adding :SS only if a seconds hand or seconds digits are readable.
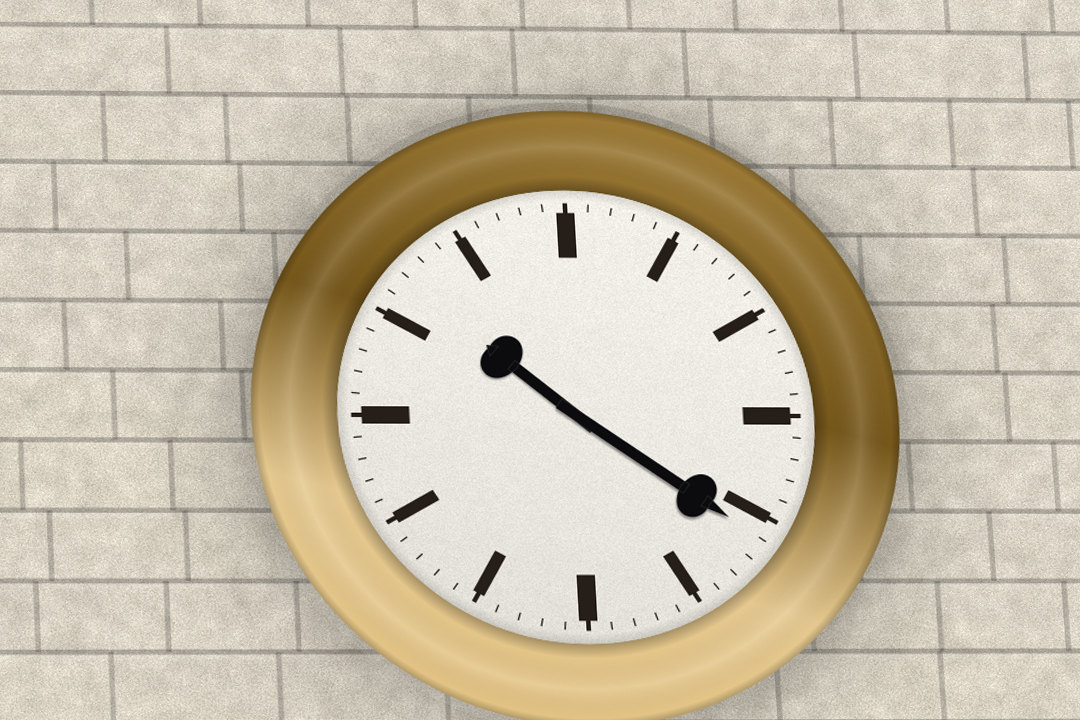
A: 10:21
